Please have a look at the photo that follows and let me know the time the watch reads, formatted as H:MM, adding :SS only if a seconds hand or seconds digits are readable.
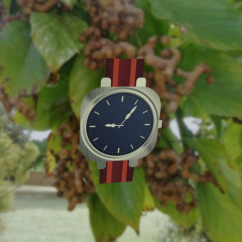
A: 9:06
